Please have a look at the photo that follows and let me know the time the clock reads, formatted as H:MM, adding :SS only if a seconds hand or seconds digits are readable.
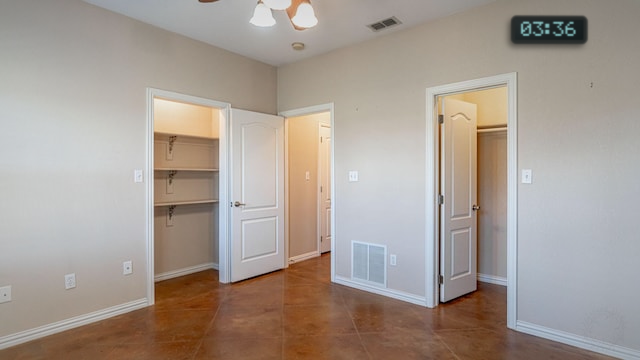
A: 3:36
